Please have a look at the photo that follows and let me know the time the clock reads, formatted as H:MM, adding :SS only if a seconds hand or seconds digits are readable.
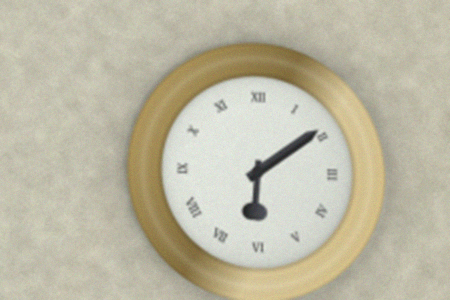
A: 6:09
